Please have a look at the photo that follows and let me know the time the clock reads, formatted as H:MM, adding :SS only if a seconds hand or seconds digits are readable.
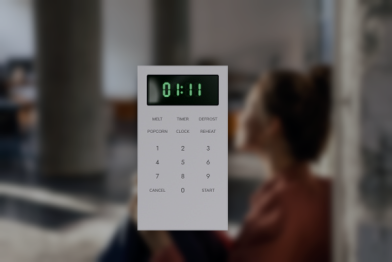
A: 1:11
